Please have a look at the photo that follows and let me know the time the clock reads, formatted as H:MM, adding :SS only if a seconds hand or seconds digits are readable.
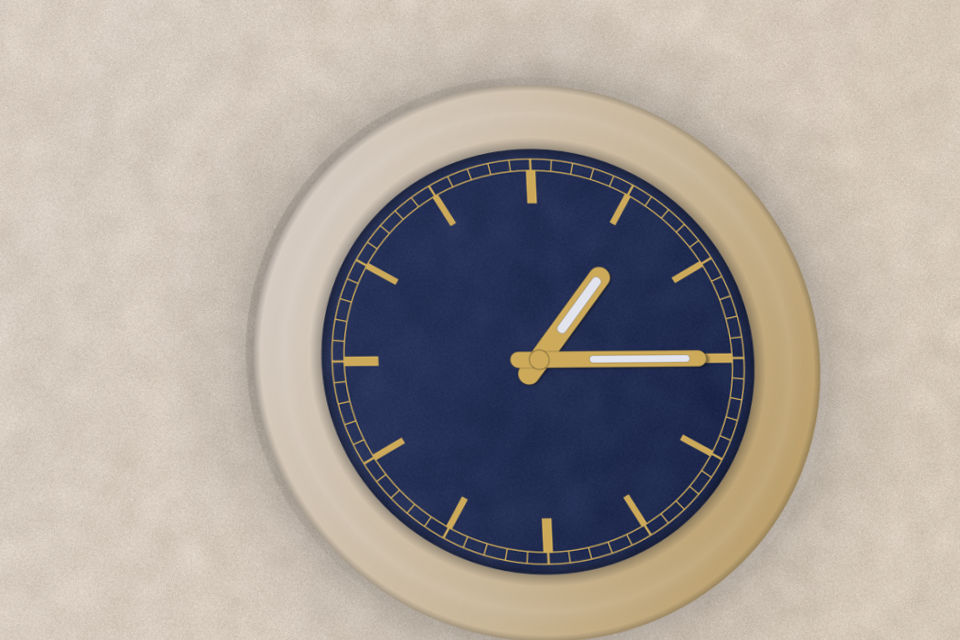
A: 1:15
